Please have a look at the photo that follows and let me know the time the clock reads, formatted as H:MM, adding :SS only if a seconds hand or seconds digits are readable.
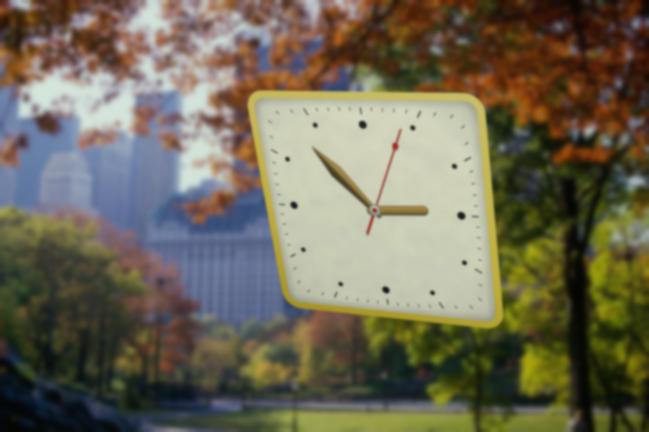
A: 2:53:04
